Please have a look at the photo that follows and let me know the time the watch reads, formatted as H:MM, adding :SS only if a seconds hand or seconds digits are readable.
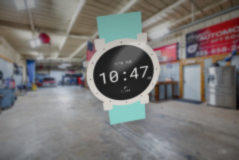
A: 10:47
